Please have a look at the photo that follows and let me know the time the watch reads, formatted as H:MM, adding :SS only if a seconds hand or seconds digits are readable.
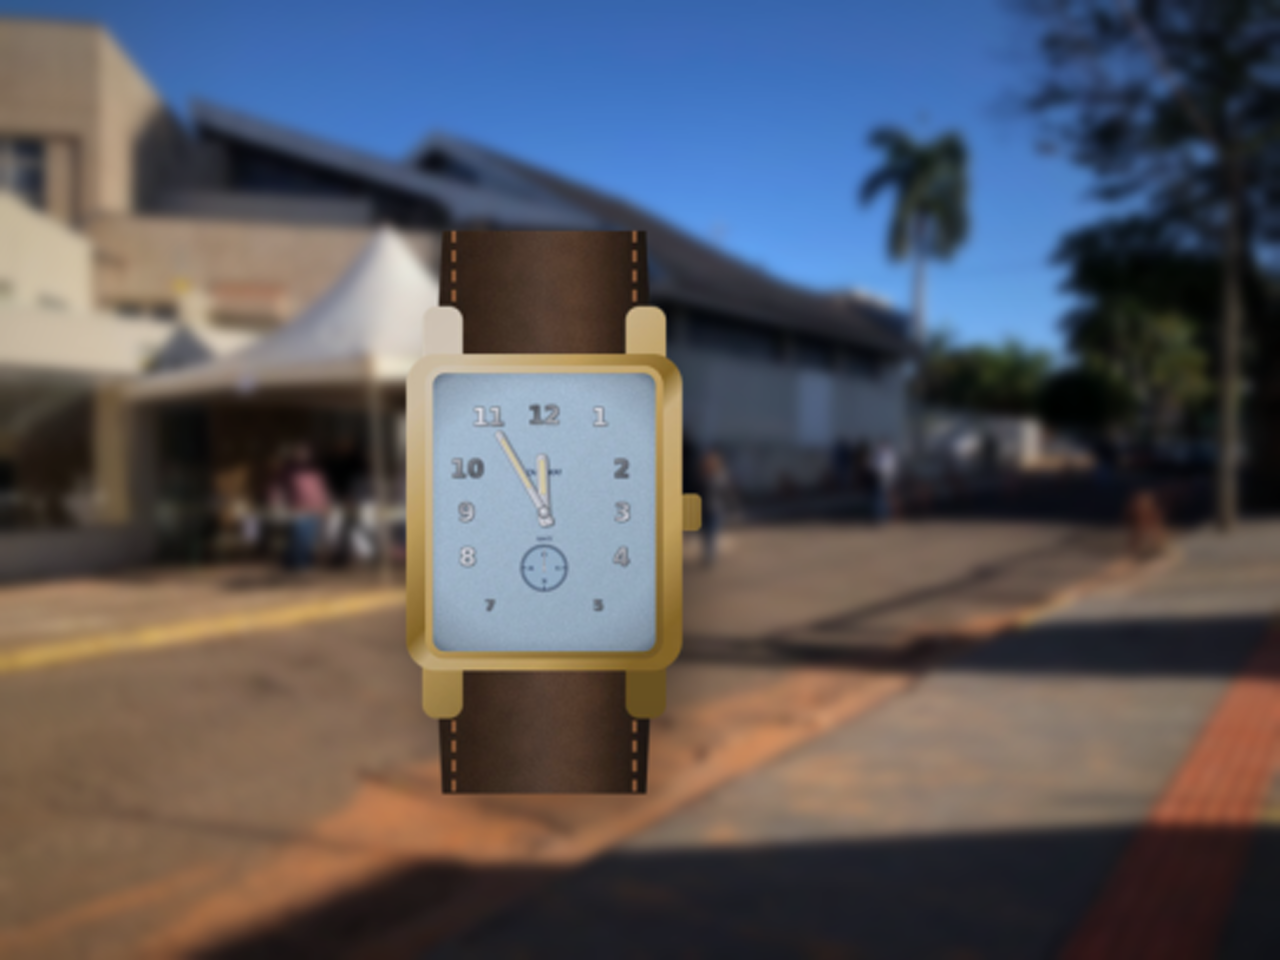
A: 11:55
